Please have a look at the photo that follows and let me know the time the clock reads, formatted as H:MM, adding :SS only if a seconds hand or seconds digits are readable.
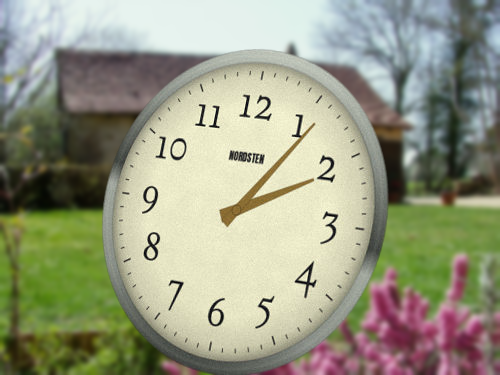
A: 2:06
